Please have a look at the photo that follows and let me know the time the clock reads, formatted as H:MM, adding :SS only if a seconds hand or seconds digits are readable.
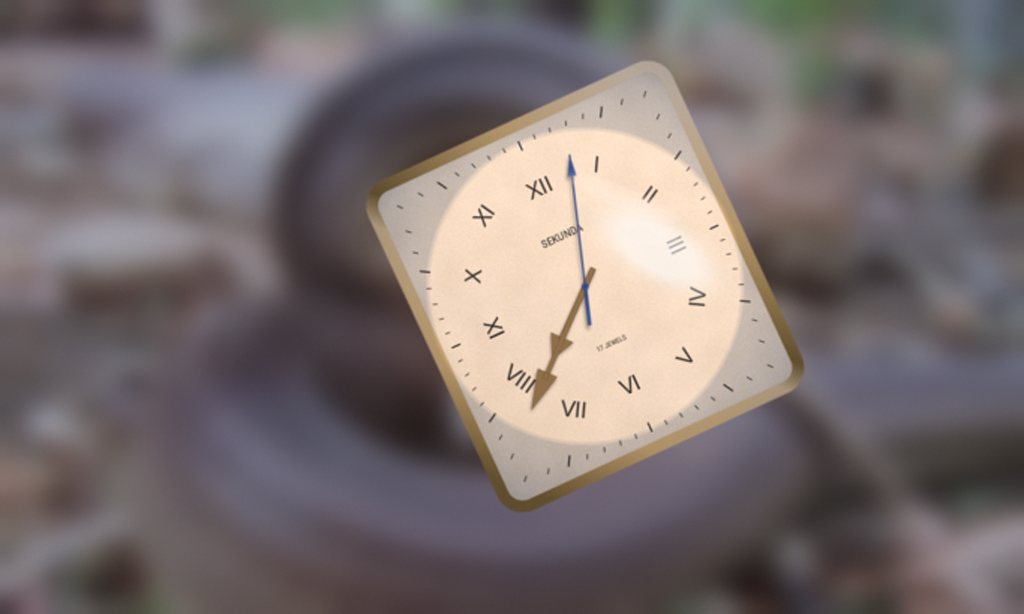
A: 7:38:03
